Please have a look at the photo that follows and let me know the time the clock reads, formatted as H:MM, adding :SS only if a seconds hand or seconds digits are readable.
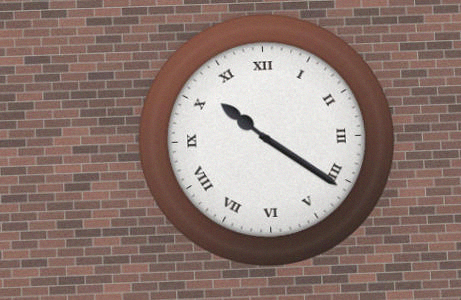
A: 10:21
